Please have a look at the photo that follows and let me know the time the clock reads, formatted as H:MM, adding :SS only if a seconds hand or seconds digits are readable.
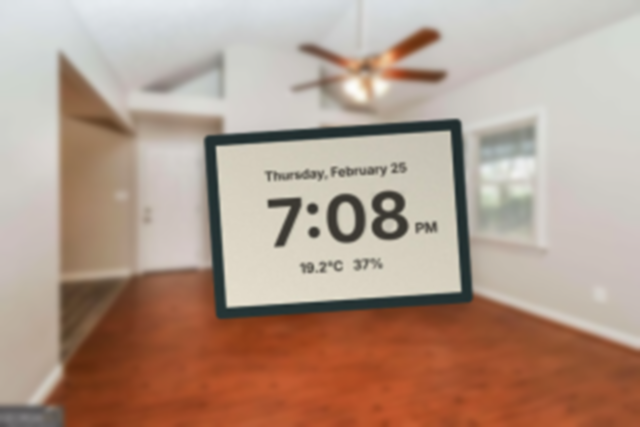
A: 7:08
